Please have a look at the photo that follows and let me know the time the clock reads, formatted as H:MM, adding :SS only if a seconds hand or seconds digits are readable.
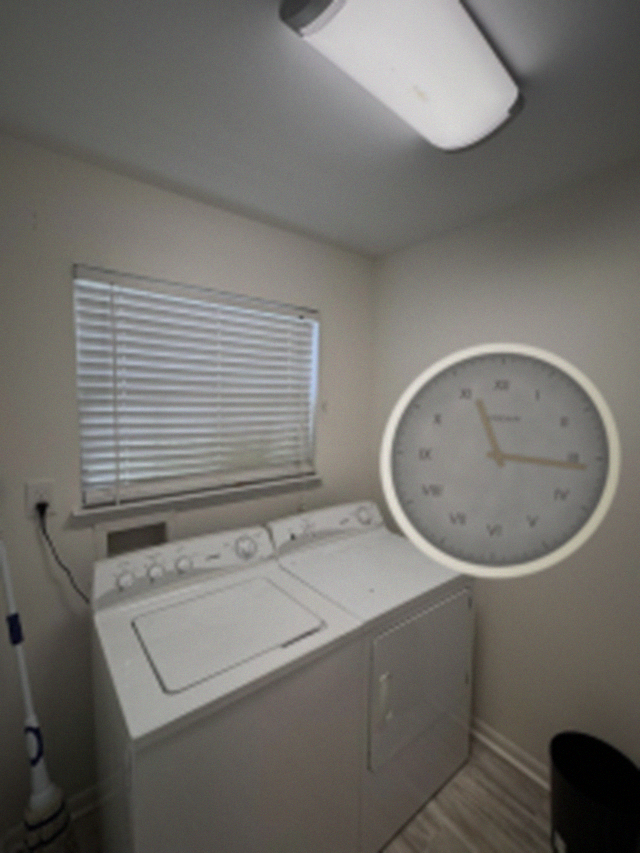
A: 11:16
